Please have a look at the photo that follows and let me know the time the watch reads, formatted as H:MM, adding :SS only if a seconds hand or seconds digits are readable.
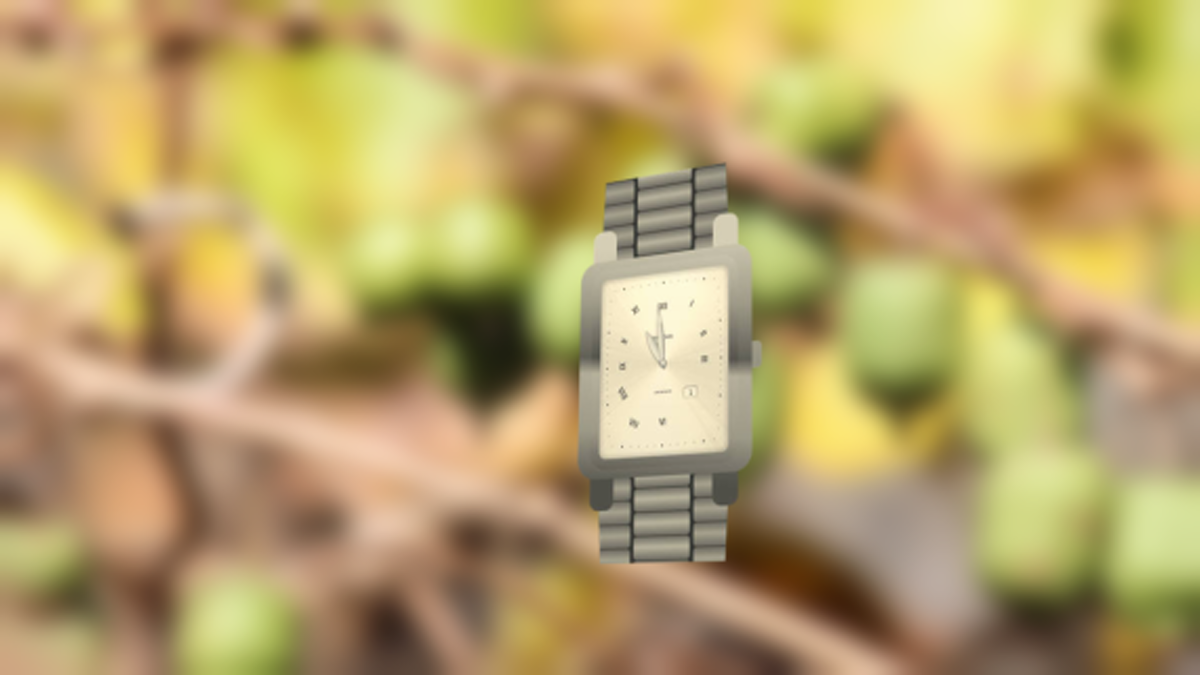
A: 10:59
